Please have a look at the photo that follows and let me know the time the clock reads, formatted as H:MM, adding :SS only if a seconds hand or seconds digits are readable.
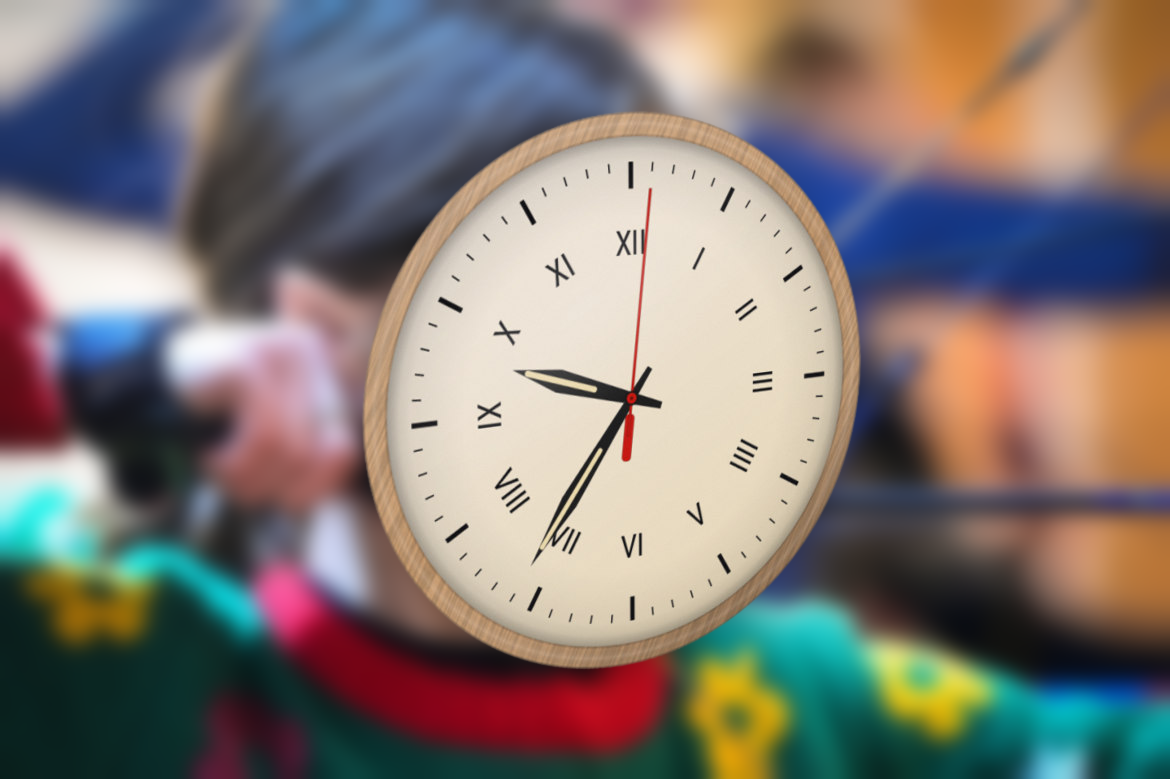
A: 9:36:01
